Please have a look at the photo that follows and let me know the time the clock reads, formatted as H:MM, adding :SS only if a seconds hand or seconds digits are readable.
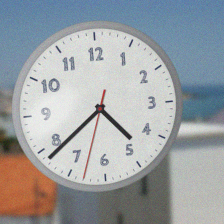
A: 4:38:33
